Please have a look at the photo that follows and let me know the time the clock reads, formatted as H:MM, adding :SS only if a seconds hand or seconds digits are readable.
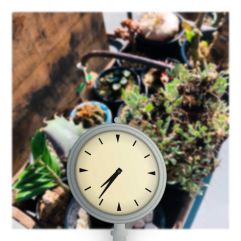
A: 7:36
